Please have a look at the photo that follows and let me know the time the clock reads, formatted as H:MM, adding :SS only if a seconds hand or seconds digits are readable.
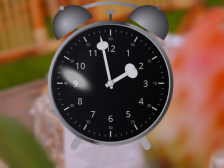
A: 1:58
